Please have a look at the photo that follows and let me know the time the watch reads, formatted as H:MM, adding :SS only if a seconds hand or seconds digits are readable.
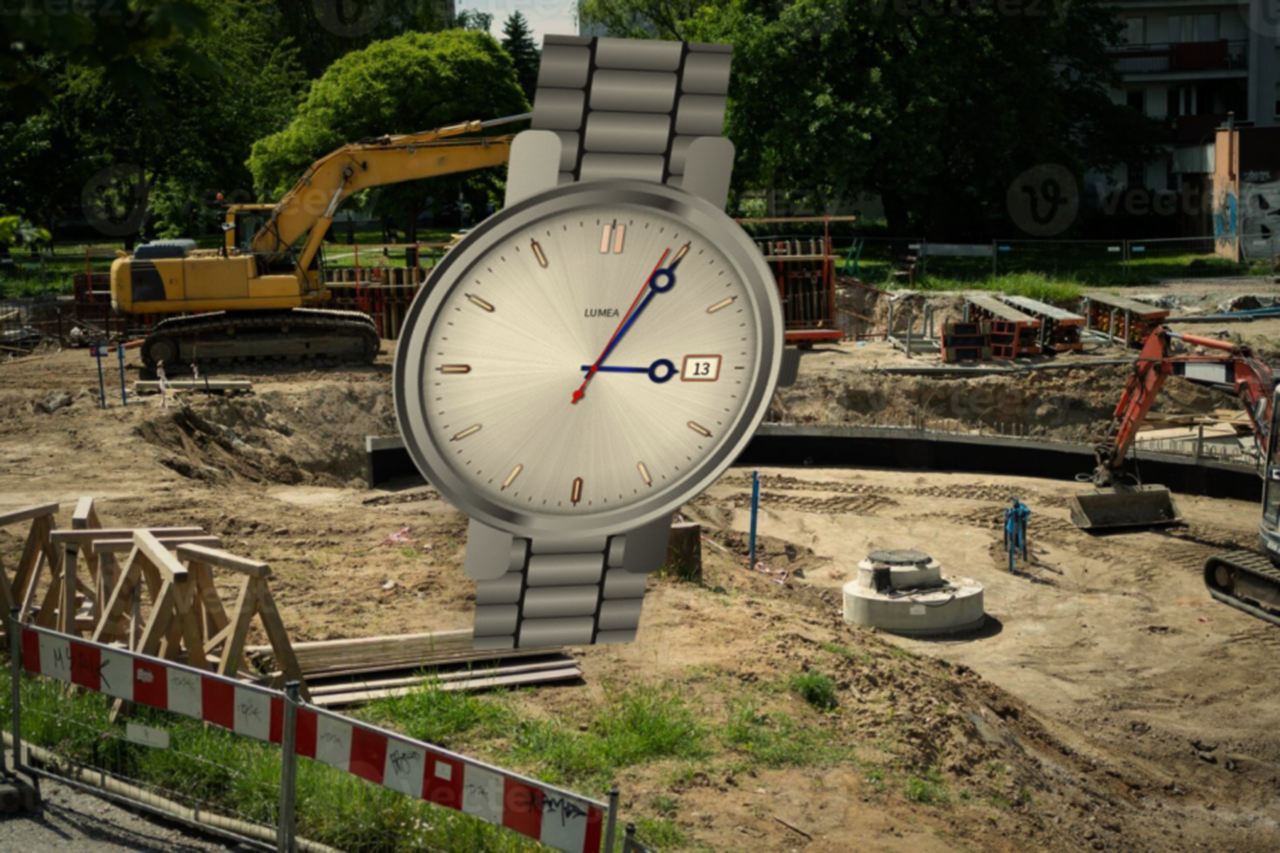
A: 3:05:04
